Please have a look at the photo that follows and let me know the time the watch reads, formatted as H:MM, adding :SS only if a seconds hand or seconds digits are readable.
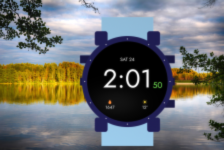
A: 2:01
